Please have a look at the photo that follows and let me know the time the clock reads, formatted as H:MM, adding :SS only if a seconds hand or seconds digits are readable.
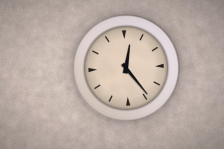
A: 12:24
